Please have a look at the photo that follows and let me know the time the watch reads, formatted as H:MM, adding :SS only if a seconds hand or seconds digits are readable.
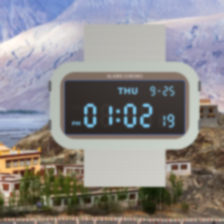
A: 1:02:19
